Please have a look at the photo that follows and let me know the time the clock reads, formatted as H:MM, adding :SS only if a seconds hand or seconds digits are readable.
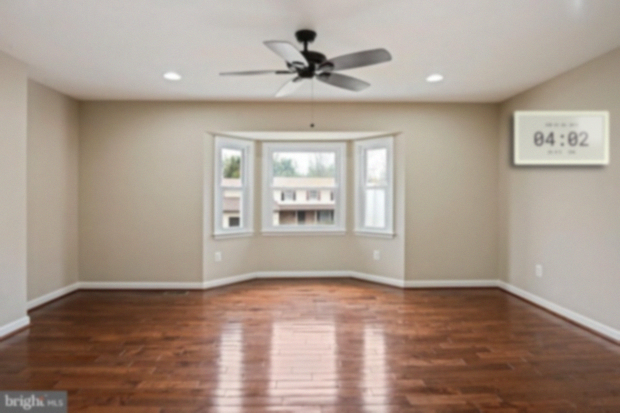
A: 4:02
